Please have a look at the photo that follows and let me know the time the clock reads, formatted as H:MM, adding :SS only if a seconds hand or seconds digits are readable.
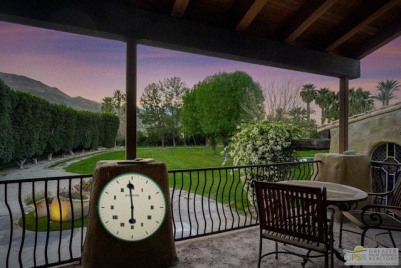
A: 5:59
